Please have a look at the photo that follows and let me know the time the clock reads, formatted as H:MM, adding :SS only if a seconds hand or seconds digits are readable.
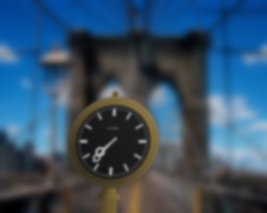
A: 7:37
